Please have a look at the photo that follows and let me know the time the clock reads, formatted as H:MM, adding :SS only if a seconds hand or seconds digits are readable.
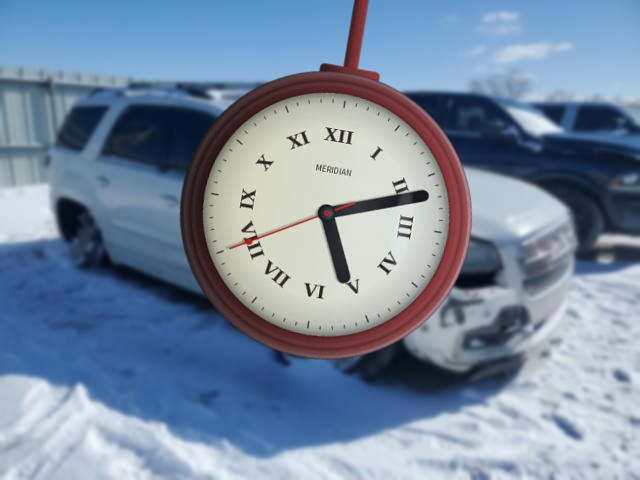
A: 5:11:40
